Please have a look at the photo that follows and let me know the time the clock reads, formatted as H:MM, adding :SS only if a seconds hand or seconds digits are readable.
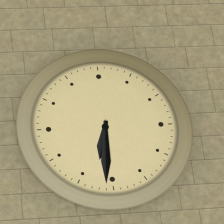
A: 6:31
